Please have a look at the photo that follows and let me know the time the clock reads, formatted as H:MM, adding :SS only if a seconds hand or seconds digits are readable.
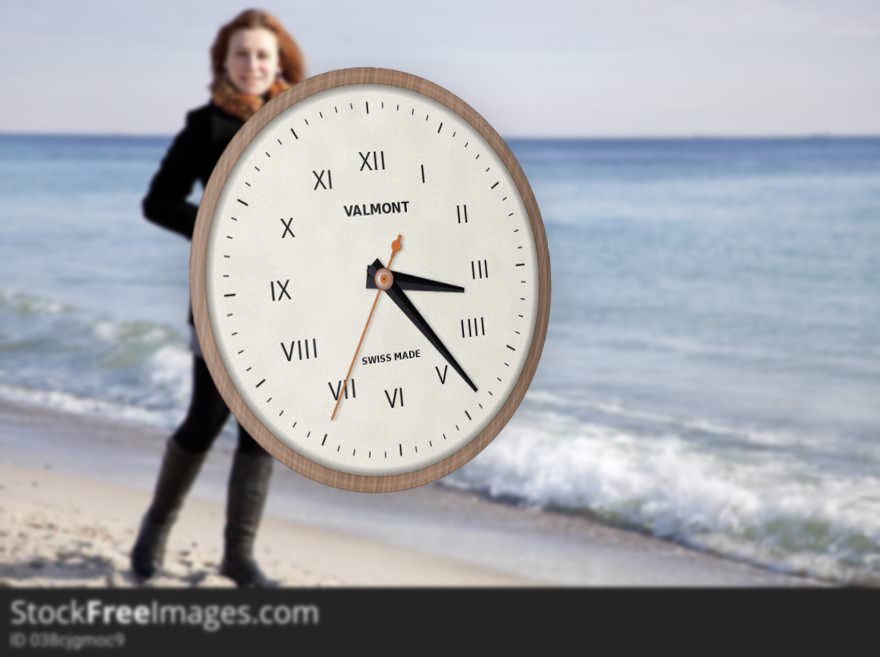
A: 3:23:35
